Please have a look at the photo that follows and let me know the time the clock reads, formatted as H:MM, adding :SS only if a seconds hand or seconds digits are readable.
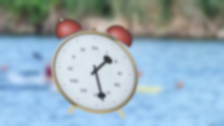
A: 1:28
